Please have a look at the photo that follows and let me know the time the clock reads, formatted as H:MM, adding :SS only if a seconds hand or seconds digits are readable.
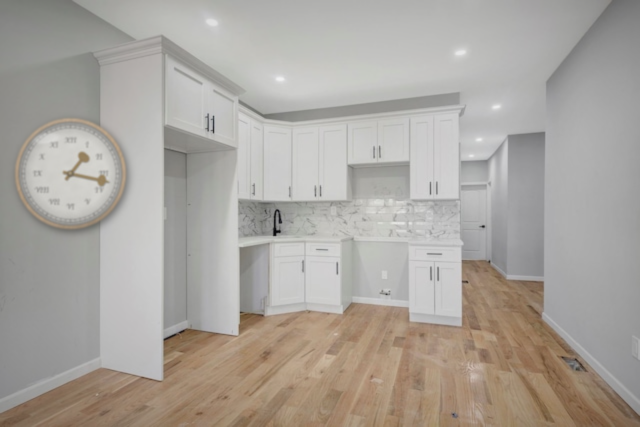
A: 1:17
